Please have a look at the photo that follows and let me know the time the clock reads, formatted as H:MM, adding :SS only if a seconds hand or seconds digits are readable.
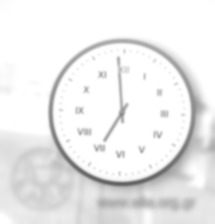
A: 6:59
